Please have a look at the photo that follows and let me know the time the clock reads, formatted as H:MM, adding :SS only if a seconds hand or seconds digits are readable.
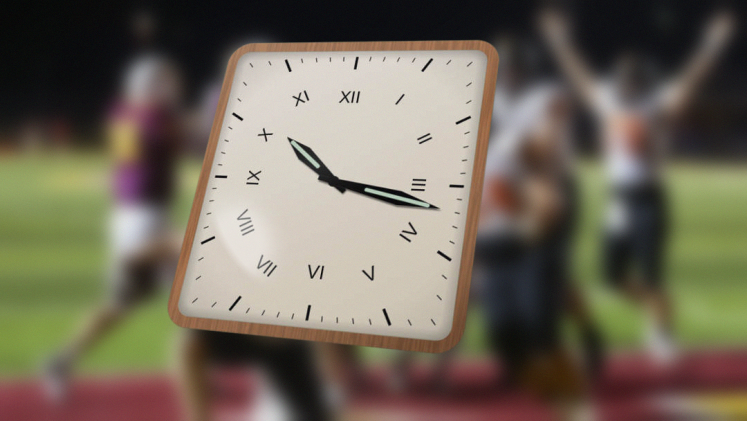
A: 10:17
